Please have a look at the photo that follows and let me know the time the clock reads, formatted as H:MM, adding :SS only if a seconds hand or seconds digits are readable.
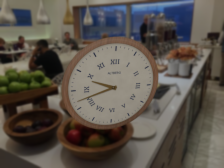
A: 9:42
